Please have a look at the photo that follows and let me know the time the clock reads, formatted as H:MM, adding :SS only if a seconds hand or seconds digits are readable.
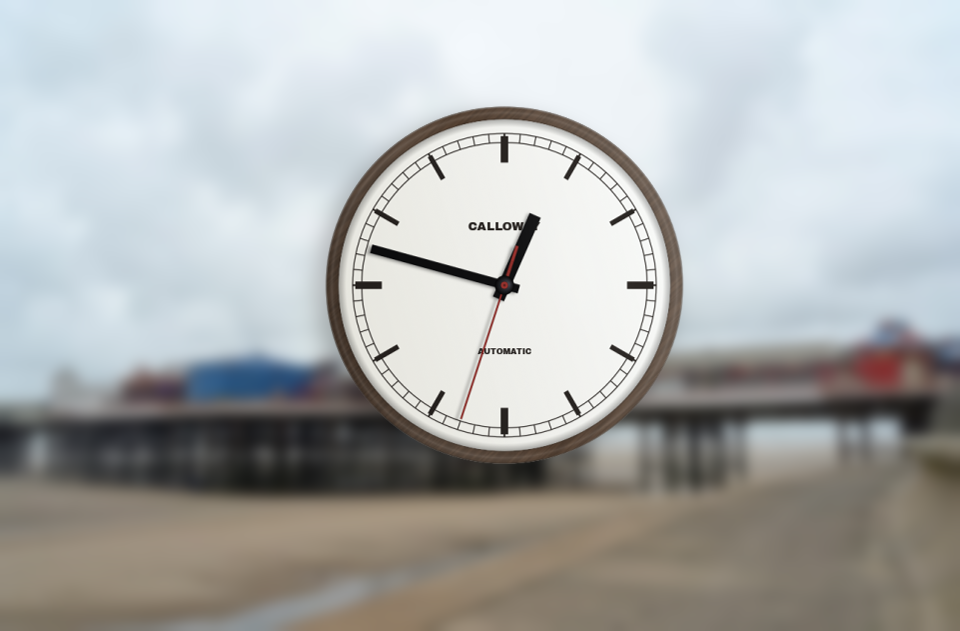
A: 12:47:33
